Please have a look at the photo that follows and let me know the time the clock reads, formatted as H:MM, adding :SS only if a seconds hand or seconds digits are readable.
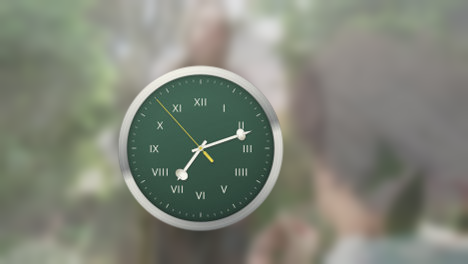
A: 7:11:53
